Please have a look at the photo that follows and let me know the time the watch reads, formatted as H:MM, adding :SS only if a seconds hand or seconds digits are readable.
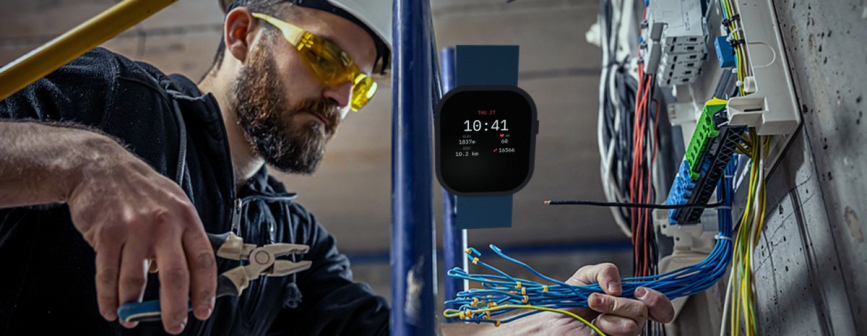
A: 10:41
